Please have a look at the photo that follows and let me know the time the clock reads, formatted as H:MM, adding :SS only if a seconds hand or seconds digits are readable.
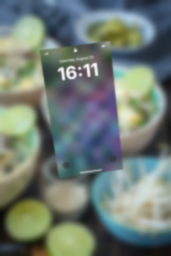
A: 16:11
